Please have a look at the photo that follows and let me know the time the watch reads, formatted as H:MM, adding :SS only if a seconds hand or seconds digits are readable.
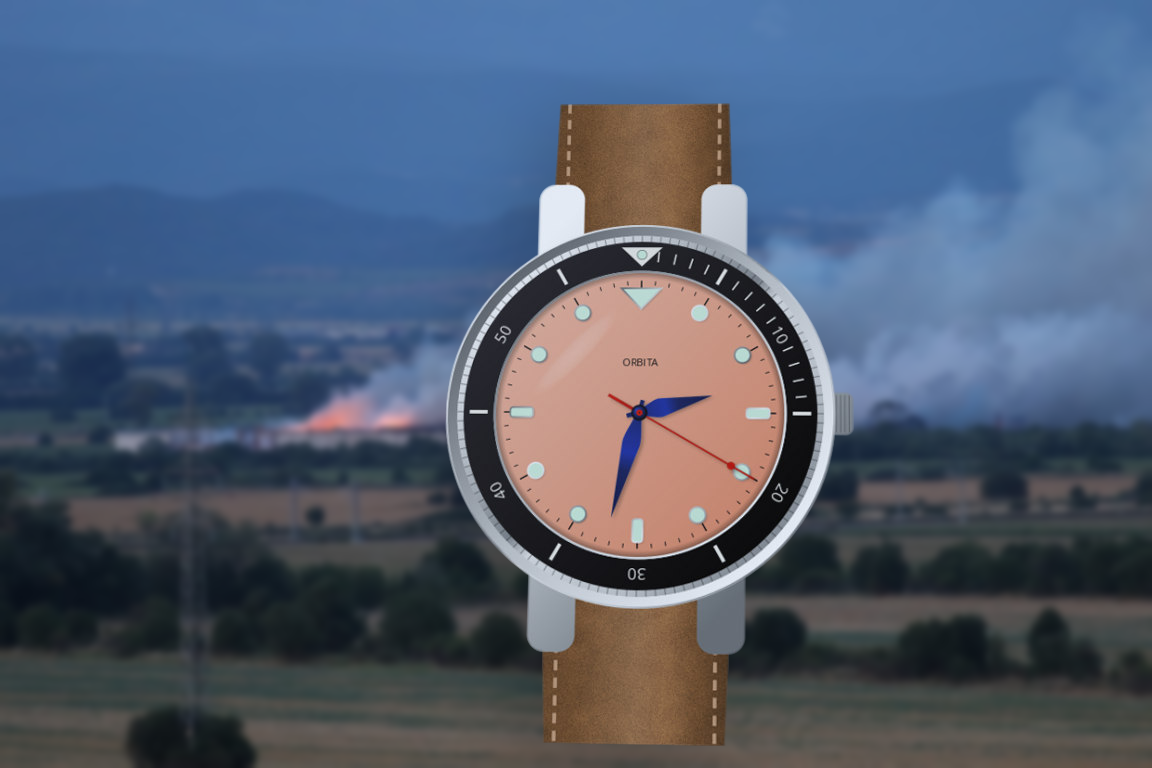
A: 2:32:20
